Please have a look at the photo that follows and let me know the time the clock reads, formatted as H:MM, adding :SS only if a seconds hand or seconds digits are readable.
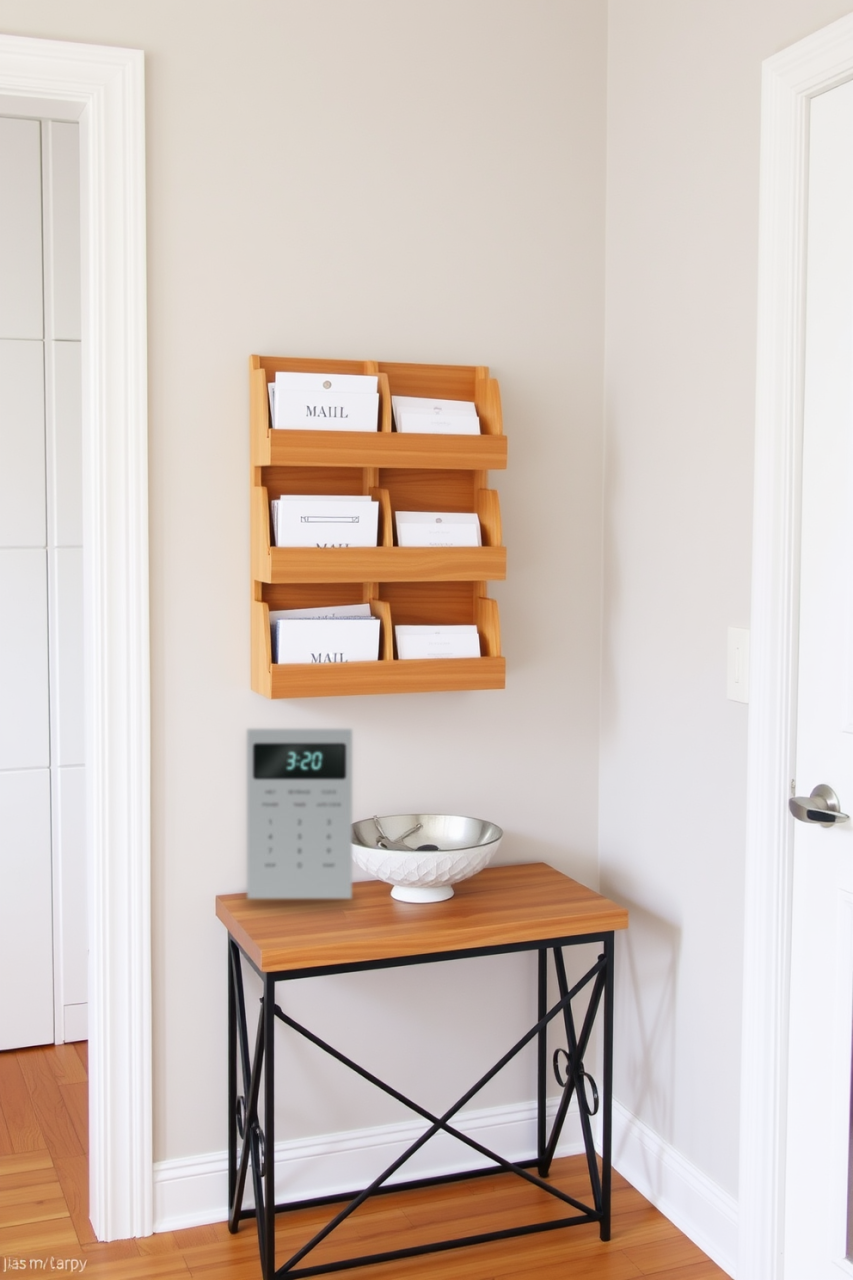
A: 3:20
